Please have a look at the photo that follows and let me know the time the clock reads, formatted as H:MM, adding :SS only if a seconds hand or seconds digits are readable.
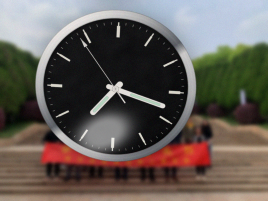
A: 7:17:54
